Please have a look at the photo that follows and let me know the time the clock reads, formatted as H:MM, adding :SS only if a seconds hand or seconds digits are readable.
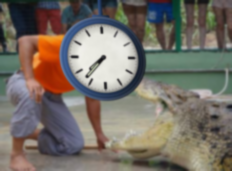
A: 7:37
